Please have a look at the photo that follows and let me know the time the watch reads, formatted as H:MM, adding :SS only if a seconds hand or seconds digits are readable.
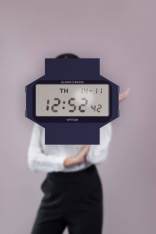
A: 12:52:42
